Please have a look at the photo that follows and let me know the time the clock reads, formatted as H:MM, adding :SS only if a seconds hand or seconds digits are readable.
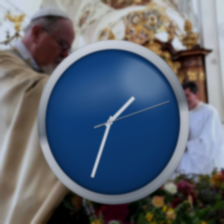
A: 1:33:12
